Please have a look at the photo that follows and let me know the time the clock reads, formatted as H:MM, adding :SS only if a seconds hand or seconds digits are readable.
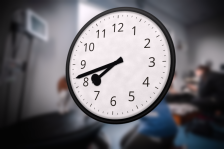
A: 7:42
